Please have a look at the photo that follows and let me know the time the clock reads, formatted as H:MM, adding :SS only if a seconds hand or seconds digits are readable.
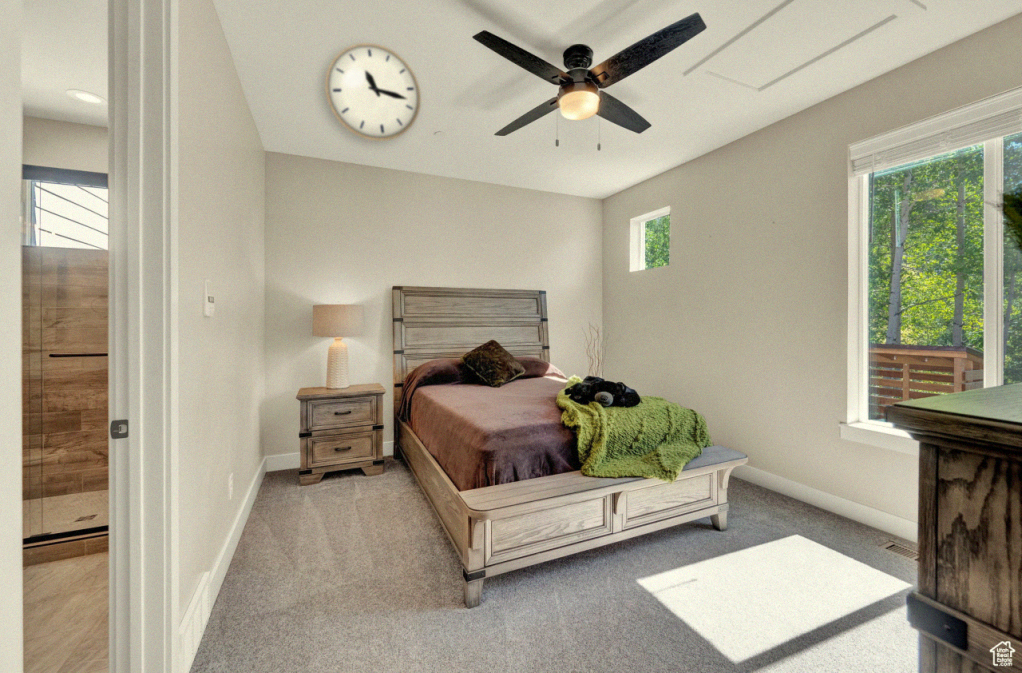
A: 11:18
